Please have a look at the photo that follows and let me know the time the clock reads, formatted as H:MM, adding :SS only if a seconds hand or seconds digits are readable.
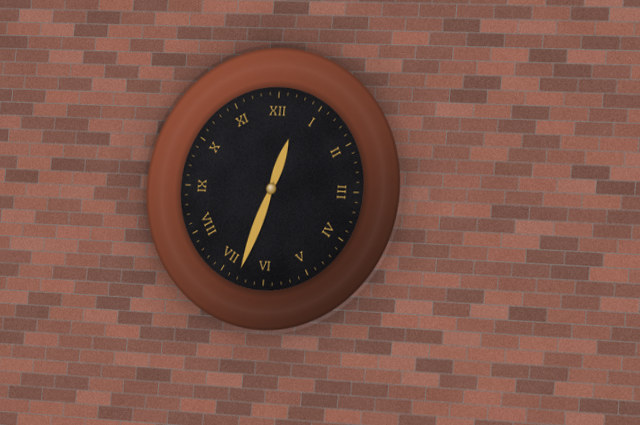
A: 12:33
